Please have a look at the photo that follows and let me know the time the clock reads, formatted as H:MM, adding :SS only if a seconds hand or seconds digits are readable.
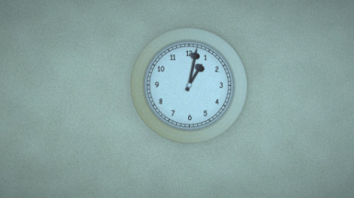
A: 1:02
